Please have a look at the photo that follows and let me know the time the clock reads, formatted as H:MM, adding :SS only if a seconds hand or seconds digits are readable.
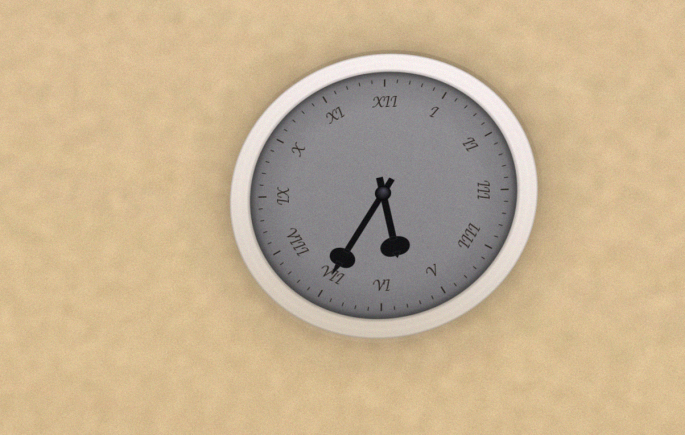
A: 5:35
